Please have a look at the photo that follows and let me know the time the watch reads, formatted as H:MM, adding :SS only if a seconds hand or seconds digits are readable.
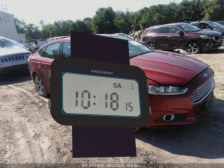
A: 10:18:15
